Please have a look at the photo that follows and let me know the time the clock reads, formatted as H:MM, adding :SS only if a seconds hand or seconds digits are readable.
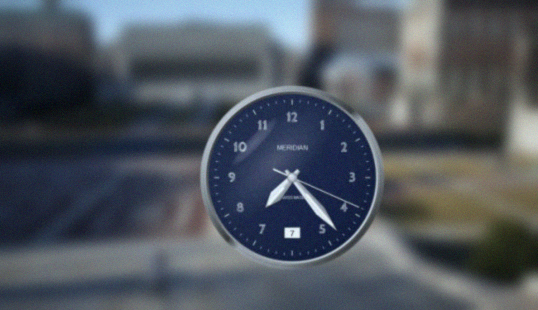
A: 7:23:19
